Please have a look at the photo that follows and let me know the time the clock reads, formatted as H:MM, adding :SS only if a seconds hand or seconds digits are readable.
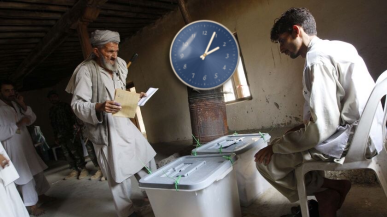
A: 2:04
